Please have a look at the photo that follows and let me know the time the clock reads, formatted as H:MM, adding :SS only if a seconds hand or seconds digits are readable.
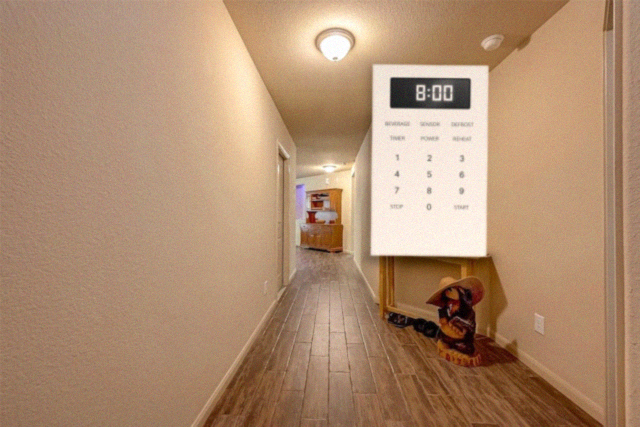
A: 8:00
